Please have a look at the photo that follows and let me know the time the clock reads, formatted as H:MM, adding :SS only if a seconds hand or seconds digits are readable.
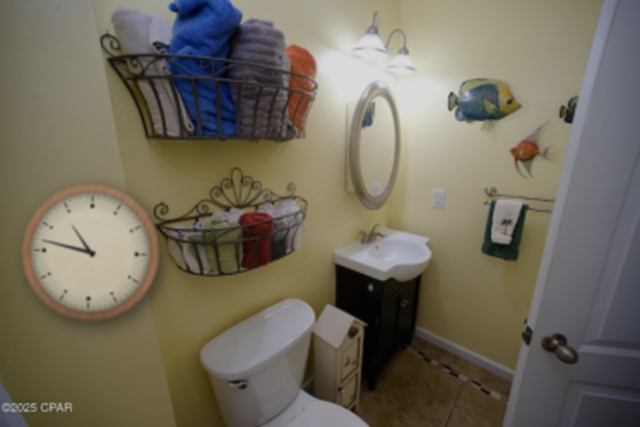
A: 10:47
